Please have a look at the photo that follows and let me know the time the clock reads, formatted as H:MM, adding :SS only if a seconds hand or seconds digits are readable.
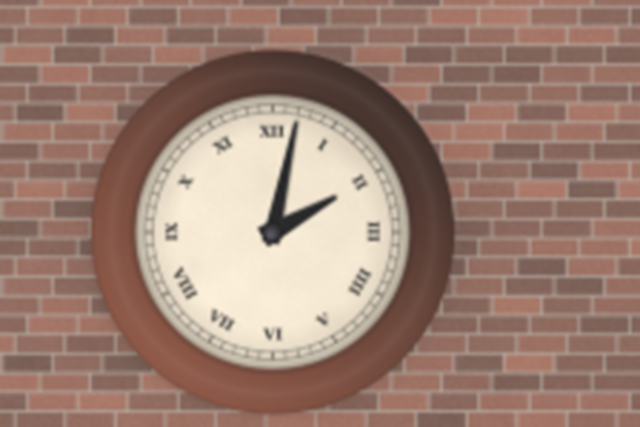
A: 2:02
